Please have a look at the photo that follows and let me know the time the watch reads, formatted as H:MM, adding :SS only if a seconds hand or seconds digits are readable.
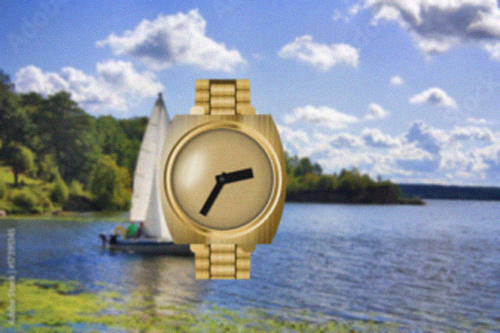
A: 2:35
